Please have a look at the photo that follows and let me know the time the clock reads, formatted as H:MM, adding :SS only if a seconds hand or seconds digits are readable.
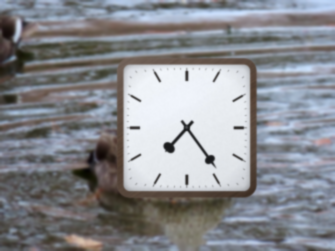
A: 7:24
